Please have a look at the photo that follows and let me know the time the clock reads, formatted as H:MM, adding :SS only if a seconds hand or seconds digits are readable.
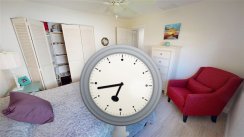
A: 6:43
